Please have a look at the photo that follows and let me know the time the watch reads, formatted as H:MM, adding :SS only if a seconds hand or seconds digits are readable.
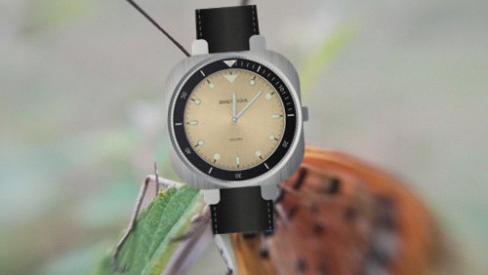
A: 12:08
